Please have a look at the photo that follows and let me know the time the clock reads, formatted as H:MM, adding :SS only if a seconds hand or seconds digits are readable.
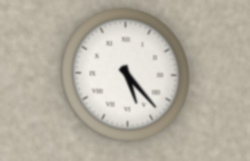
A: 5:23
